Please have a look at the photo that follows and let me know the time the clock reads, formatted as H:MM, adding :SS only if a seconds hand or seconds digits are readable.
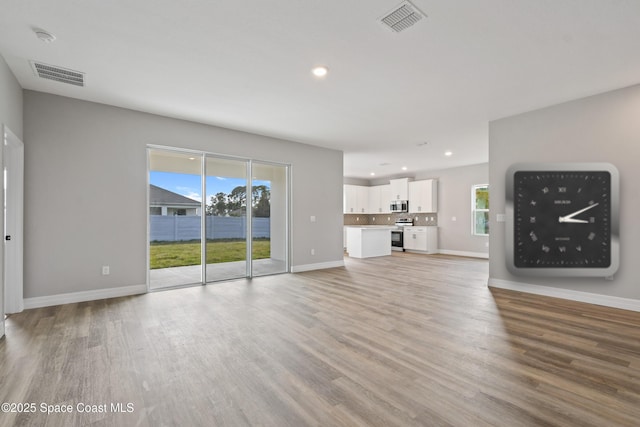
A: 3:11
